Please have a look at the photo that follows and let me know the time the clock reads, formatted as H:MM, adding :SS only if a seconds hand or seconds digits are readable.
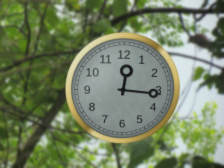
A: 12:16
